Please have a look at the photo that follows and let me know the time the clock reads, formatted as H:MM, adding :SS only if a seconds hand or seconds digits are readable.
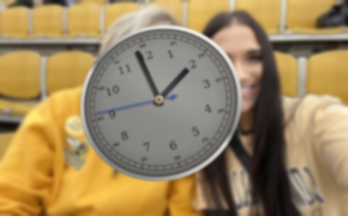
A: 1:58:46
